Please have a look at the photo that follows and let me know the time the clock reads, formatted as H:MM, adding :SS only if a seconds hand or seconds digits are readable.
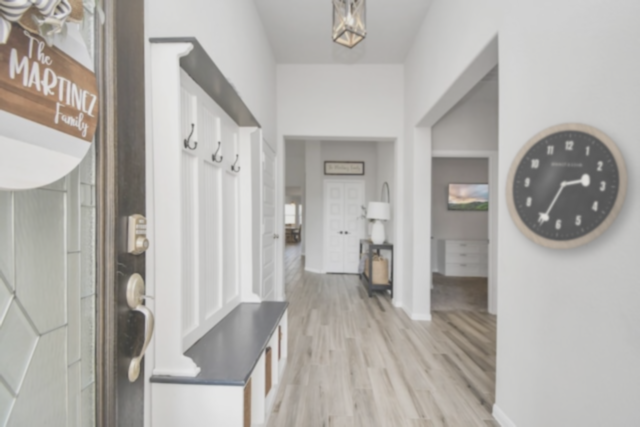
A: 2:34
